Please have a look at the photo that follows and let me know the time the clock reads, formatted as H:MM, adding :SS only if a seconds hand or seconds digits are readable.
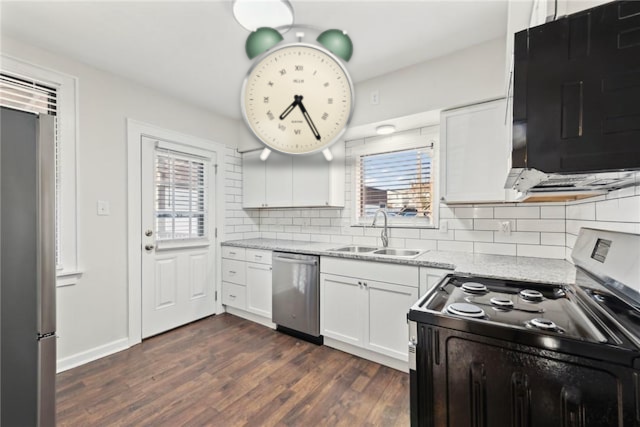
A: 7:25
